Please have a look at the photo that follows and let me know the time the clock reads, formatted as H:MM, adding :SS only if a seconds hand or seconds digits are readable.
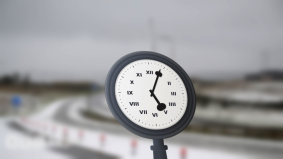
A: 5:04
